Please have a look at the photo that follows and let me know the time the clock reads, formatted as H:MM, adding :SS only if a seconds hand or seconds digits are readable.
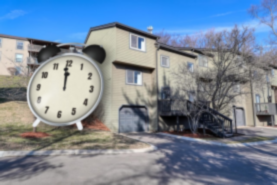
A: 11:59
